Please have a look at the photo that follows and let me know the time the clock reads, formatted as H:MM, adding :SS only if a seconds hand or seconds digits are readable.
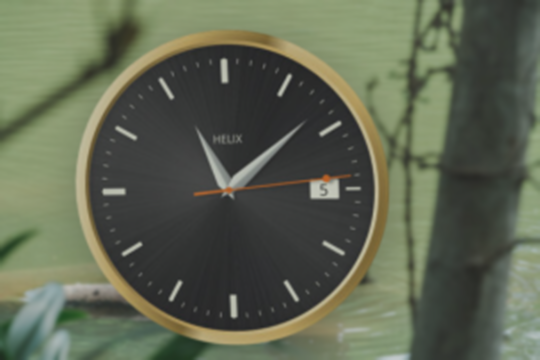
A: 11:08:14
